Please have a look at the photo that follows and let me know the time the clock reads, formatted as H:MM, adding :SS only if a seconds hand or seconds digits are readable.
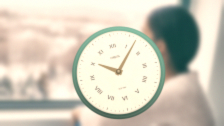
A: 10:07
